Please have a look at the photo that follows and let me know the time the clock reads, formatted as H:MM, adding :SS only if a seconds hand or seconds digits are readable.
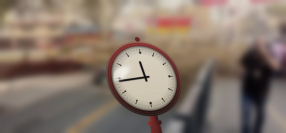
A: 11:44
